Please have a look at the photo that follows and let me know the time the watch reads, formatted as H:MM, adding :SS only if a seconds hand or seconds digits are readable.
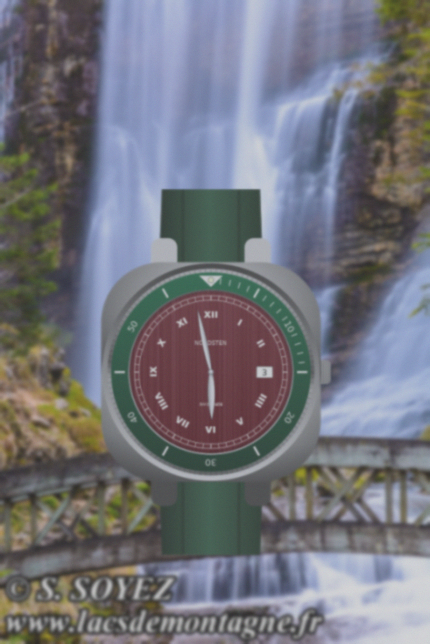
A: 5:58
